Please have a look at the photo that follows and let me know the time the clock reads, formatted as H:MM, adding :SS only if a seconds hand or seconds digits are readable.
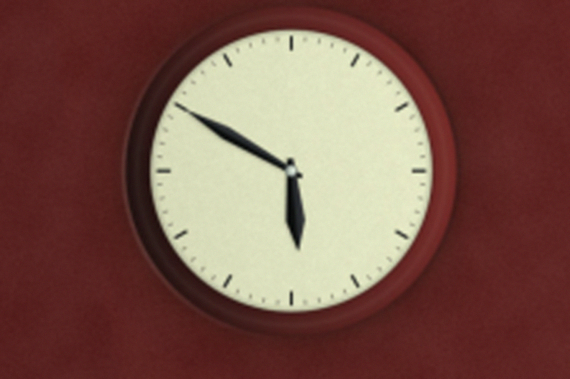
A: 5:50
